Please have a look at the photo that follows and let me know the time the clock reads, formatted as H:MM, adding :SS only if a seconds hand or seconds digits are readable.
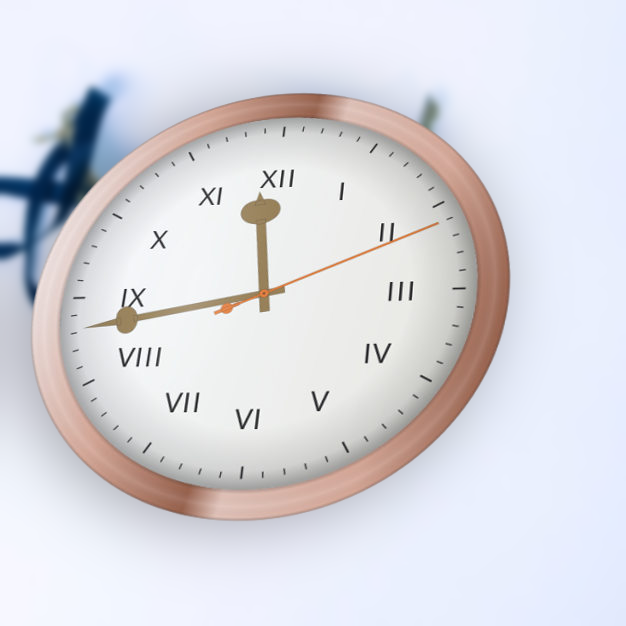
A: 11:43:11
